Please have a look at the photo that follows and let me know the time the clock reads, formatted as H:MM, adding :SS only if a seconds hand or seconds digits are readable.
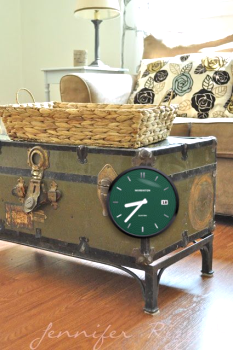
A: 8:37
